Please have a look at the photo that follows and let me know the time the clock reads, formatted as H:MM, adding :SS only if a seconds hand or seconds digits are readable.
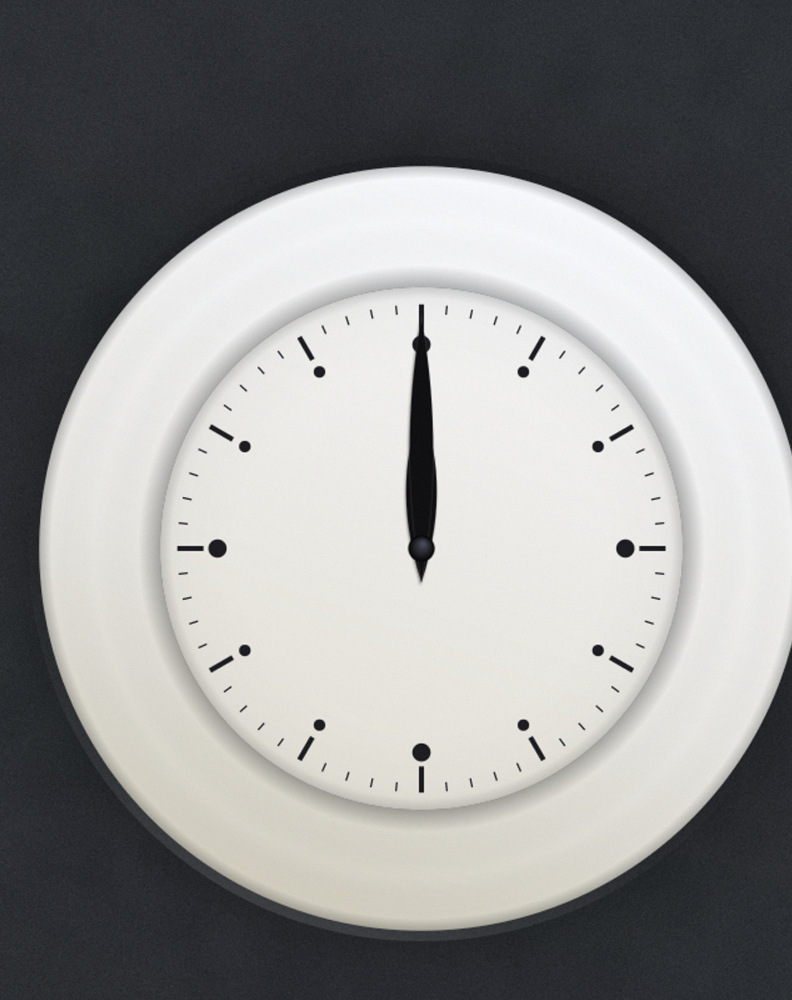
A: 12:00
